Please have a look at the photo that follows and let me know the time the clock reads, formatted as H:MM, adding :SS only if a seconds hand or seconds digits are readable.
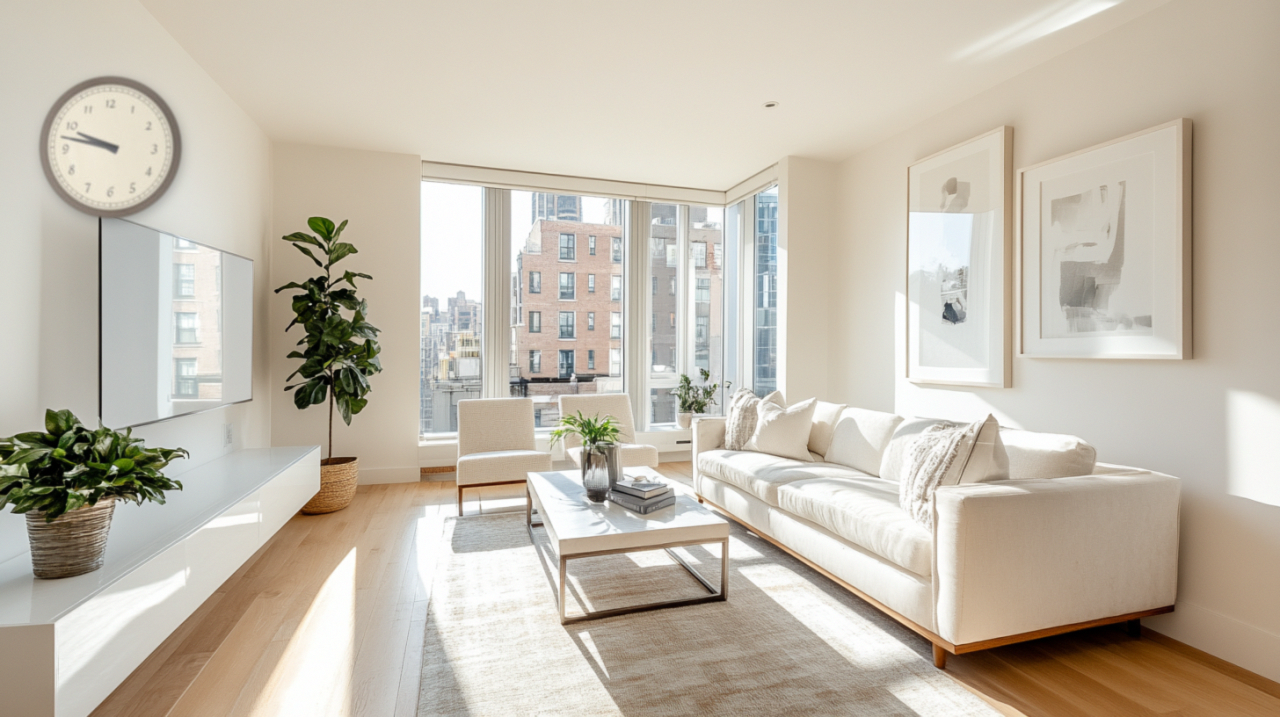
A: 9:47
